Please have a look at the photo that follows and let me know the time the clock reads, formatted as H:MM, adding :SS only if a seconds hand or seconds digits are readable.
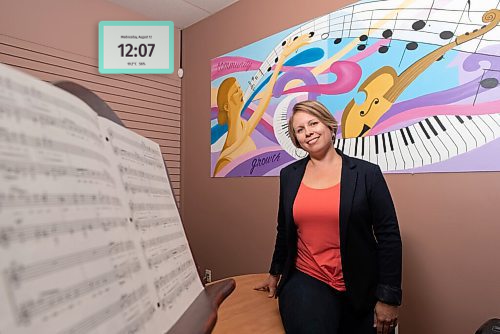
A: 12:07
